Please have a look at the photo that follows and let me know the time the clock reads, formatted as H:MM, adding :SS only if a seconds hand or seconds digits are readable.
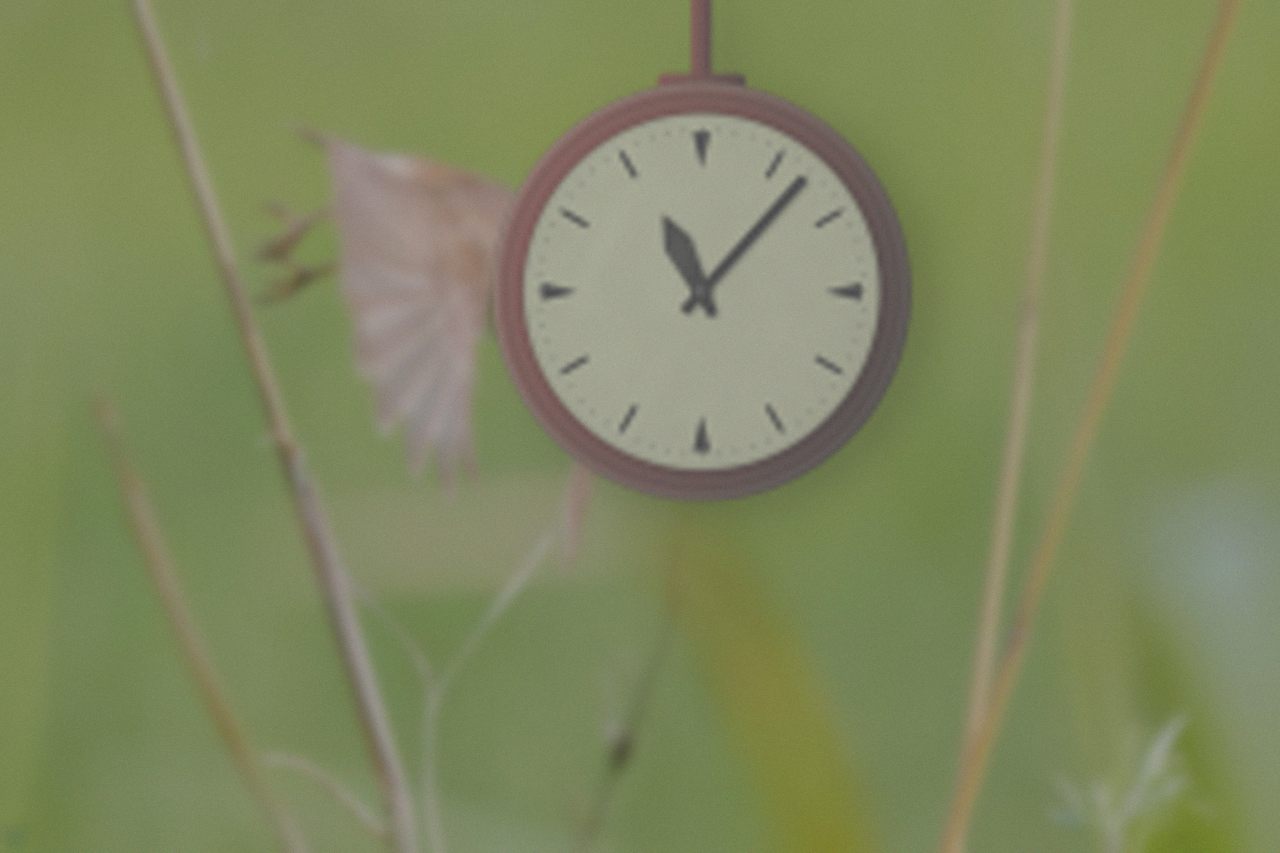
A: 11:07
